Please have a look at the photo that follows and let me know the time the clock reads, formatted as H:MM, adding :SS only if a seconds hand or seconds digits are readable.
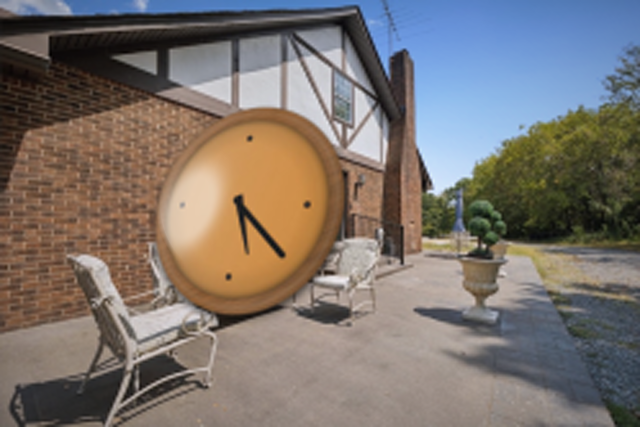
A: 5:22
